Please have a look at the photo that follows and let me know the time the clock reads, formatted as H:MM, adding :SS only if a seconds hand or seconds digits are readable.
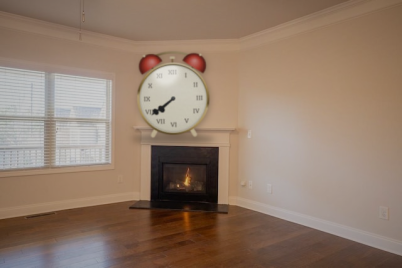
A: 7:39
